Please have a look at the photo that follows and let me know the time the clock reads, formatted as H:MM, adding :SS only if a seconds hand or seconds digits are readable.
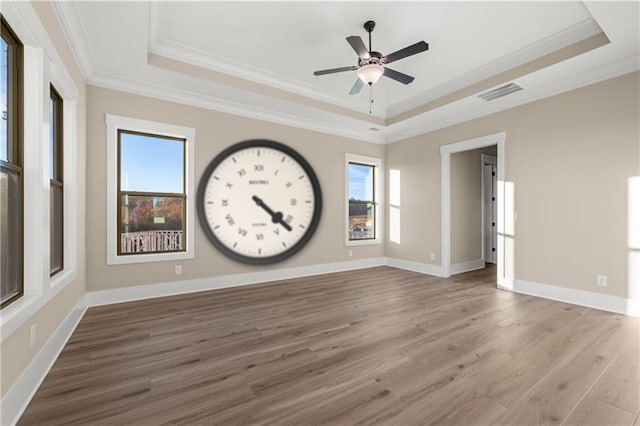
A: 4:22
